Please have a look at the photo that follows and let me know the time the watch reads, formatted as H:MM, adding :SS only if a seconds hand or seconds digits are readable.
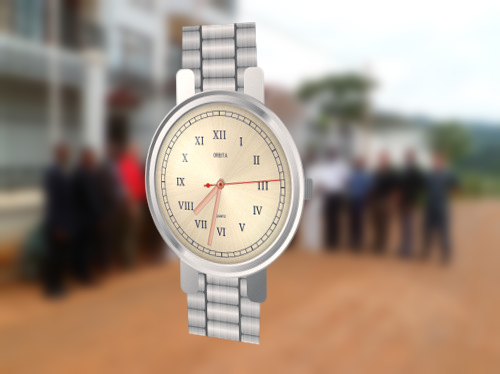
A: 7:32:14
